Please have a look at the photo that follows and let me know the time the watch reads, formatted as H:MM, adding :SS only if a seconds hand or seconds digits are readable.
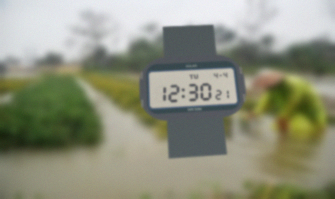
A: 12:30
